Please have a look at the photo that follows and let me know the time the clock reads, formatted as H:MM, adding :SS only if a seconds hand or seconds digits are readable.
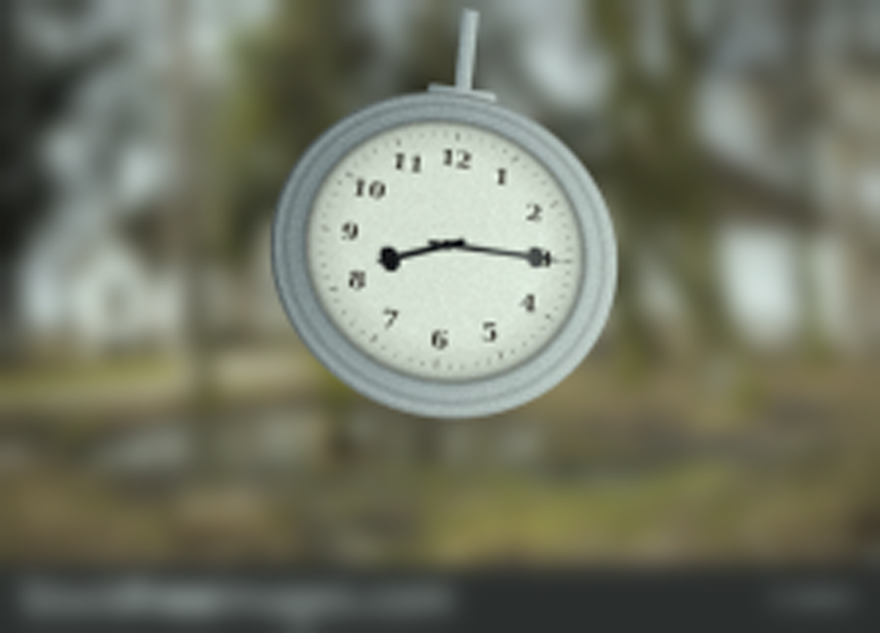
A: 8:15
